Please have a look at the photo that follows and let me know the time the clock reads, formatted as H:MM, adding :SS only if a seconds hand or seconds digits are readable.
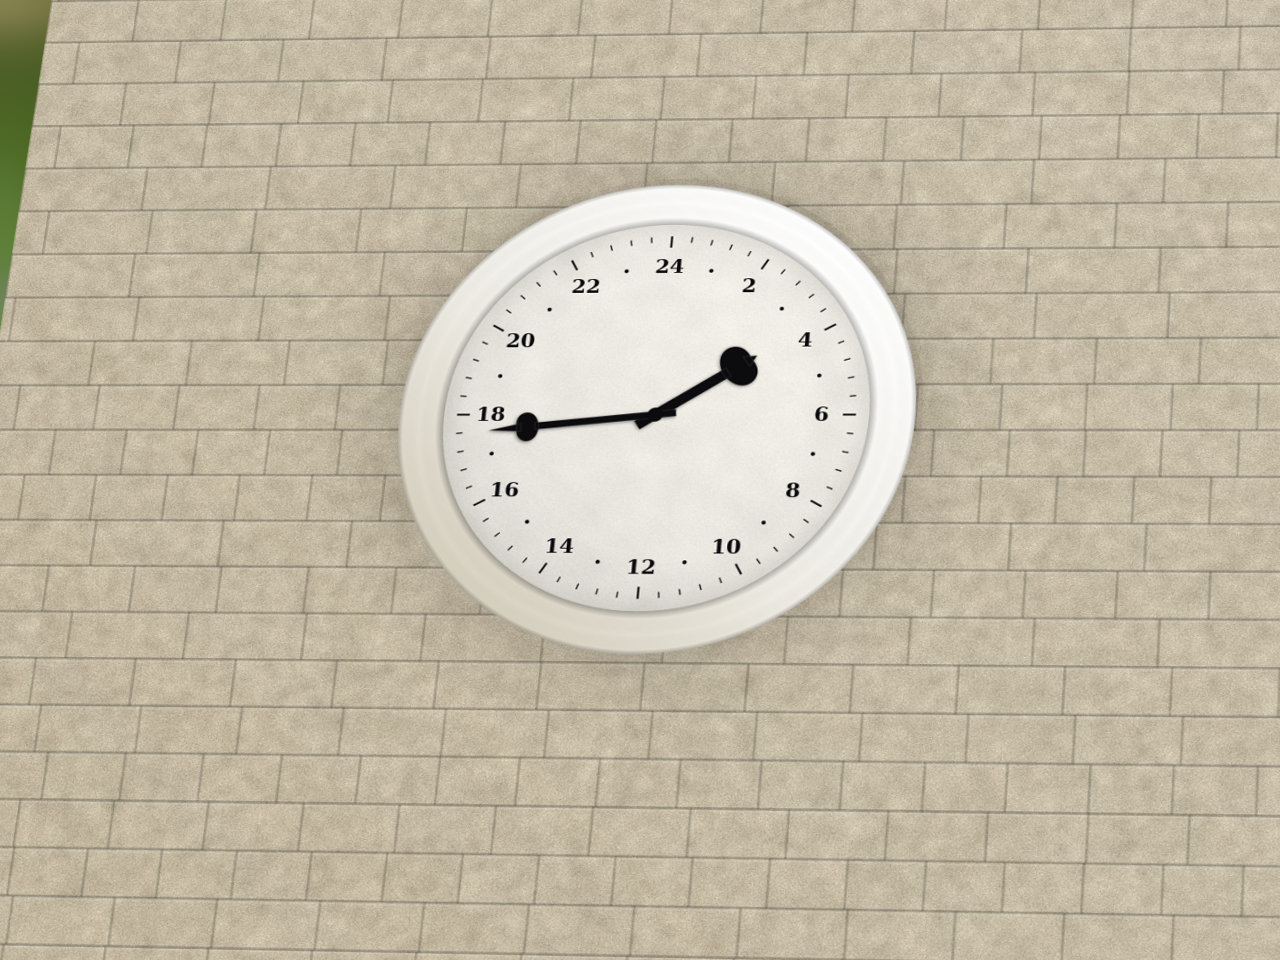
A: 3:44
